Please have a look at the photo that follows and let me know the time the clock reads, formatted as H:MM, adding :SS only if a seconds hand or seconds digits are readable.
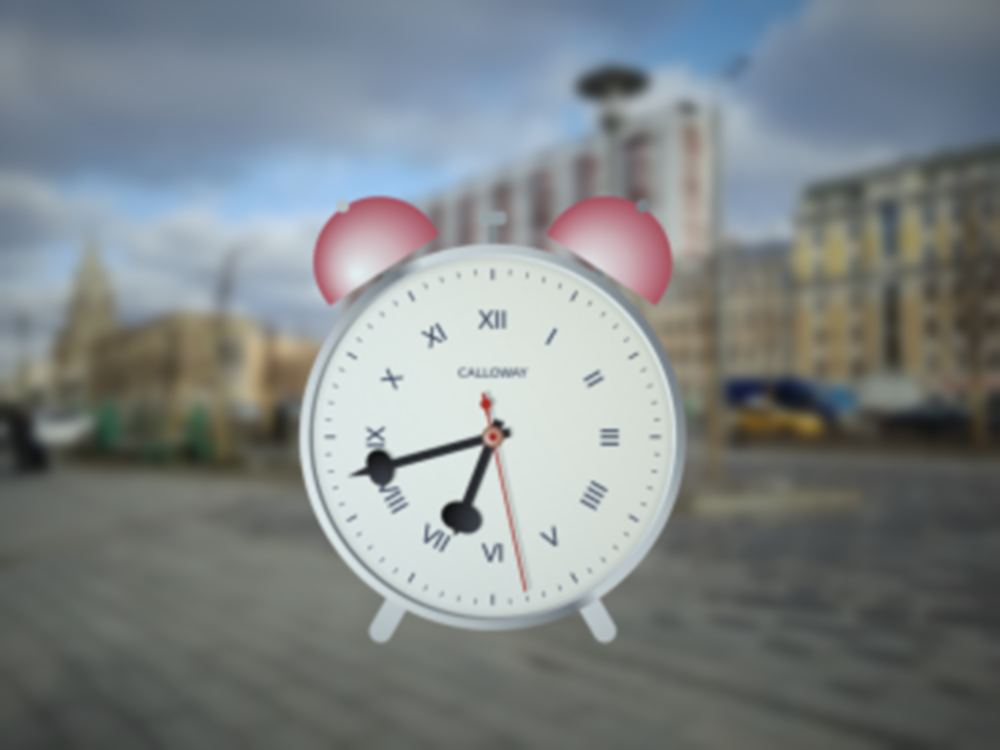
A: 6:42:28
